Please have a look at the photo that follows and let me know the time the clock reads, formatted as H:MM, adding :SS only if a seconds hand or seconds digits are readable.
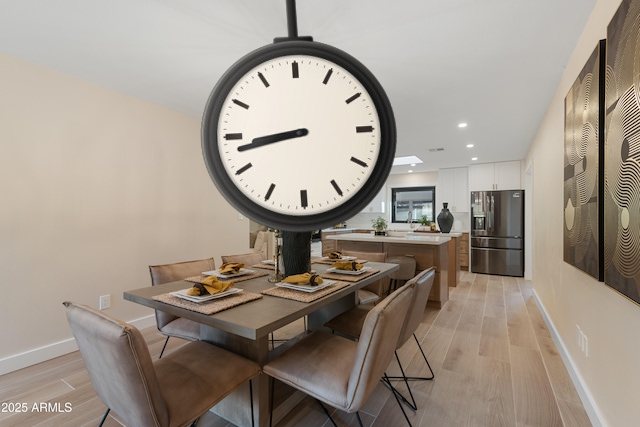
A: 8:43
